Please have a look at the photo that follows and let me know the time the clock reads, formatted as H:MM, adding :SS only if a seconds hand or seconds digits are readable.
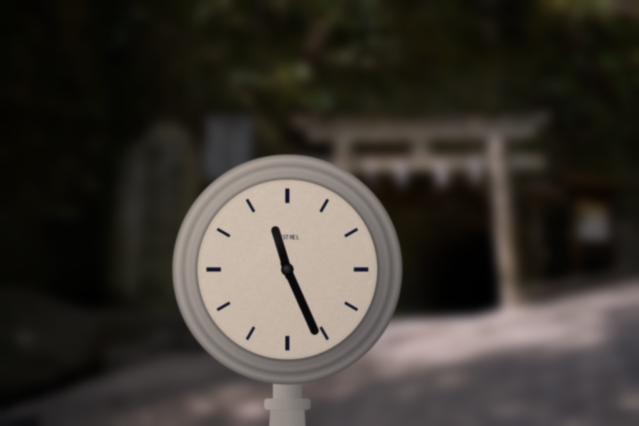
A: 11:26
